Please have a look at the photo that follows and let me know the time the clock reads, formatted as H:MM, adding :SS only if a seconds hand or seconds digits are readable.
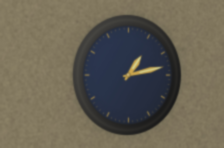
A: 1:13
